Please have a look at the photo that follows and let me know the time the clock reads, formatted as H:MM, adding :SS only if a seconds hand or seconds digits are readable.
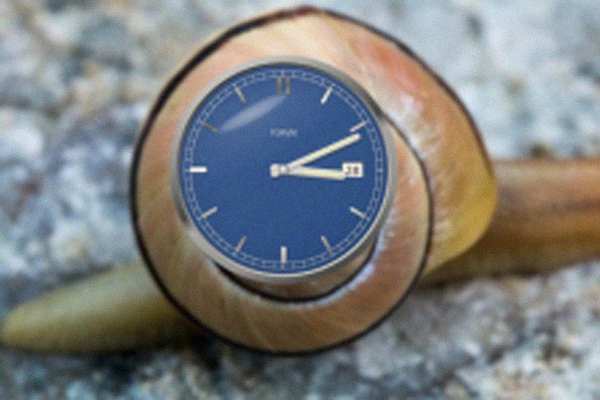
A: 3:11
